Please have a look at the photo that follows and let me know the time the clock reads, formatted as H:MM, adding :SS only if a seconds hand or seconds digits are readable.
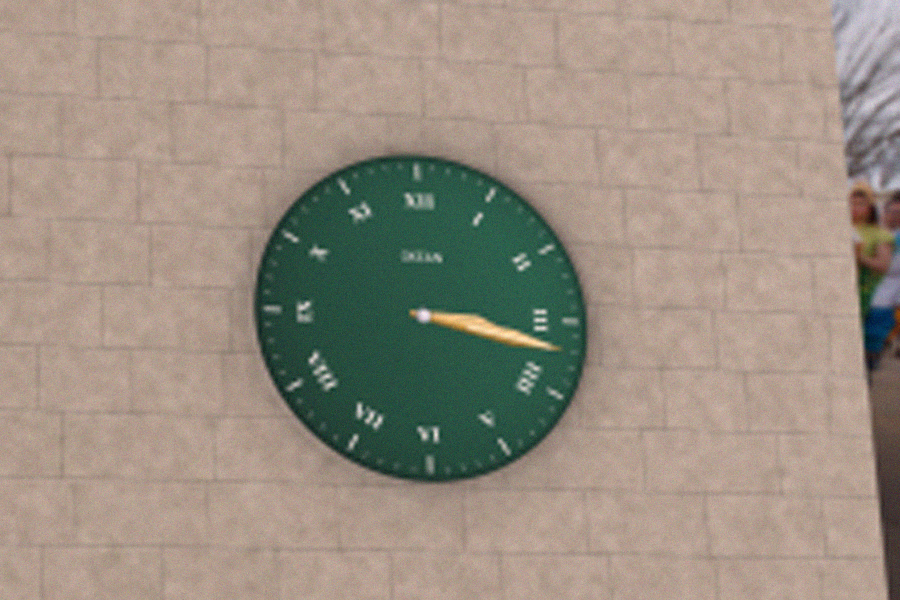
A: 3:17
